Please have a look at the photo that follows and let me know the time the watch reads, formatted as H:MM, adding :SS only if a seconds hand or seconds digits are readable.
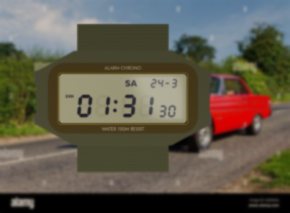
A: 1:31:30
